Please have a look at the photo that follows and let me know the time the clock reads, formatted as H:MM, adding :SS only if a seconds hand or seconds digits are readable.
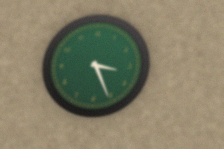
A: 3:26
